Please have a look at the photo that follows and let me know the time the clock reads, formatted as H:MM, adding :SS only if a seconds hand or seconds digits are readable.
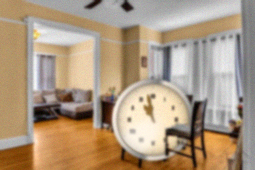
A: 10:58
